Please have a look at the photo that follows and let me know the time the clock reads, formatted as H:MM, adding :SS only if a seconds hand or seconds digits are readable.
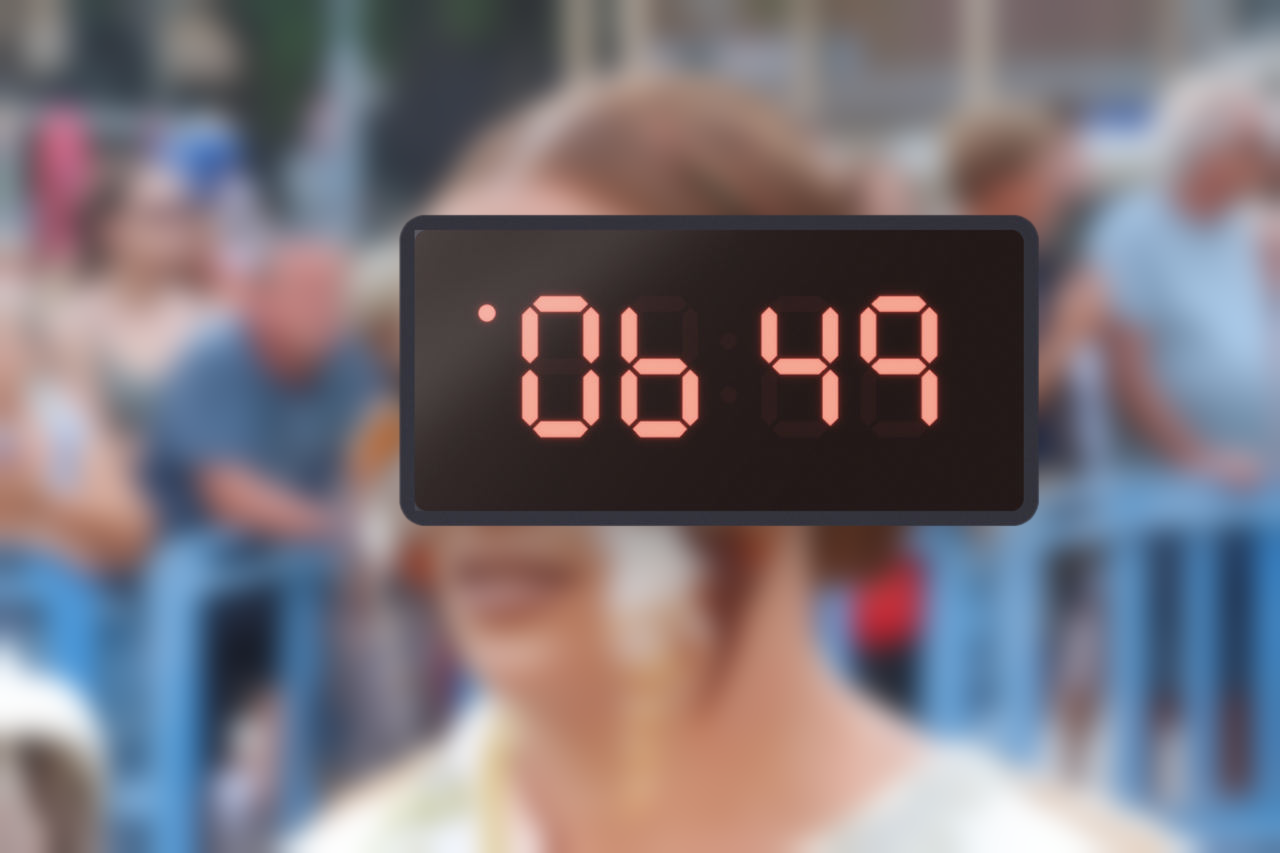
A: 6:49
